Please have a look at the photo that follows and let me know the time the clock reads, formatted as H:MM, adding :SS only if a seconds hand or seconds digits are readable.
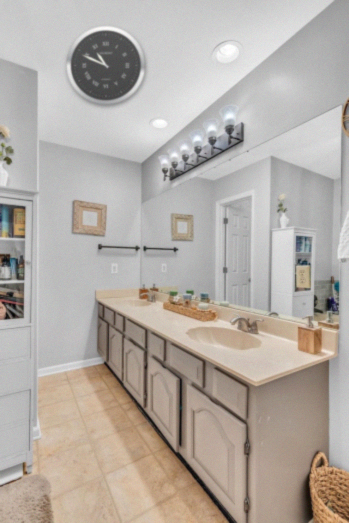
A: 10:49
